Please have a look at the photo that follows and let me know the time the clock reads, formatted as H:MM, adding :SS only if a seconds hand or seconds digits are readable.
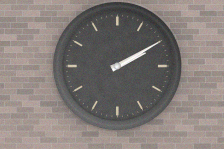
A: 2:10
